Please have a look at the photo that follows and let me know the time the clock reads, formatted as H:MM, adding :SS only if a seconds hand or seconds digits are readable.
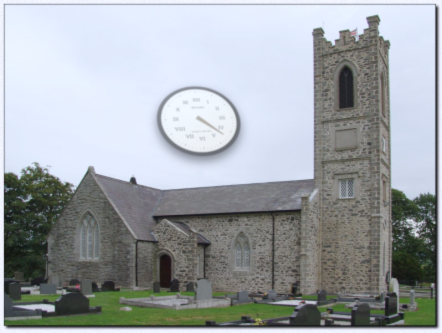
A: 4:22
